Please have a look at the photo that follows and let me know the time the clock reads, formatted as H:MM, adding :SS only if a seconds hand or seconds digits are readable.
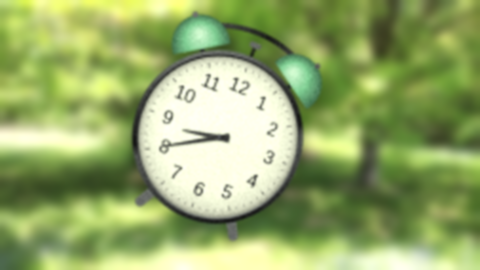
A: 8:40
